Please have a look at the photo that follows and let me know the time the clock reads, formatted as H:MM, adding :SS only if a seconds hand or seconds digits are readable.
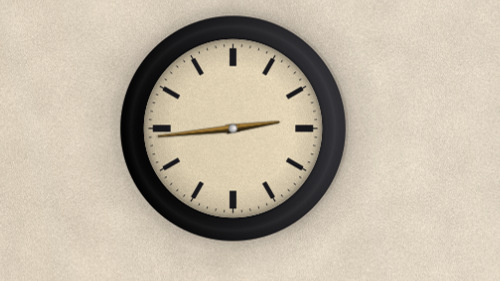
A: 2:44
